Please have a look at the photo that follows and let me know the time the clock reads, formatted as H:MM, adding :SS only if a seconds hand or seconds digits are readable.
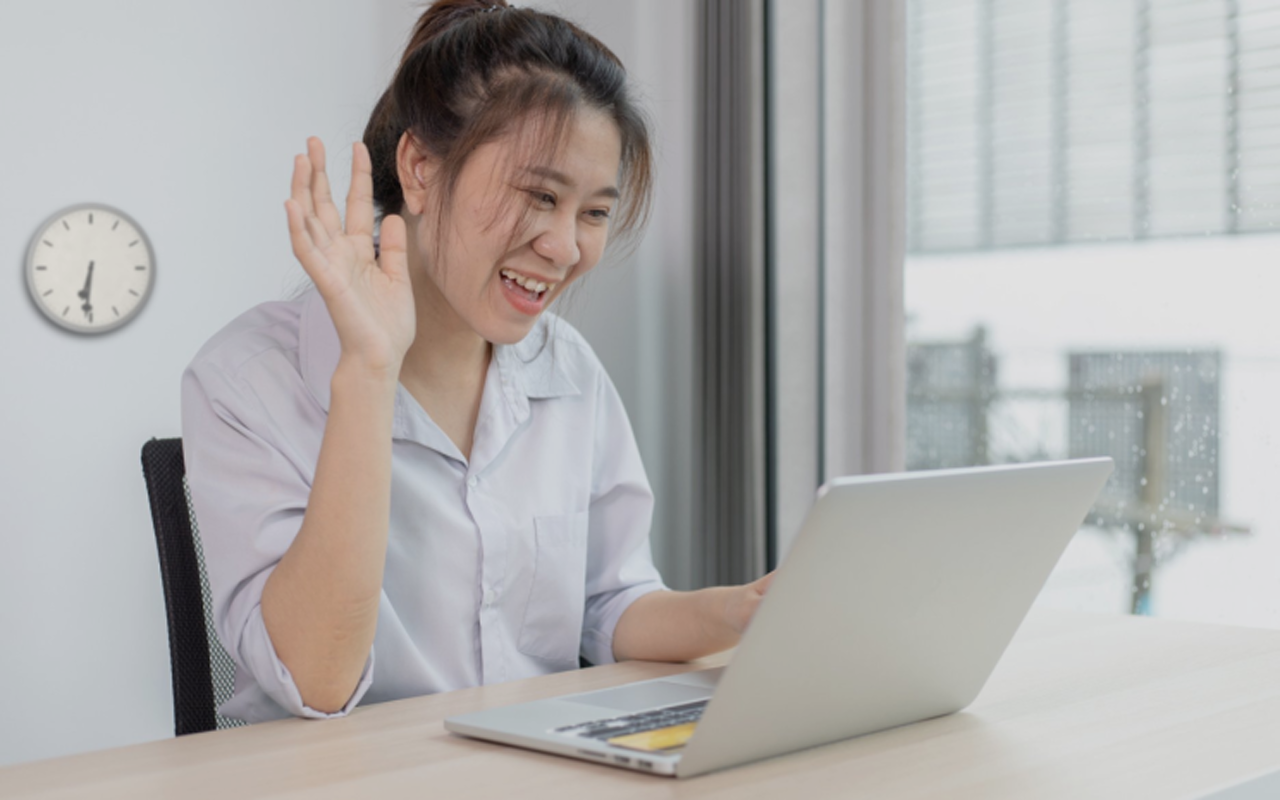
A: 6:31
